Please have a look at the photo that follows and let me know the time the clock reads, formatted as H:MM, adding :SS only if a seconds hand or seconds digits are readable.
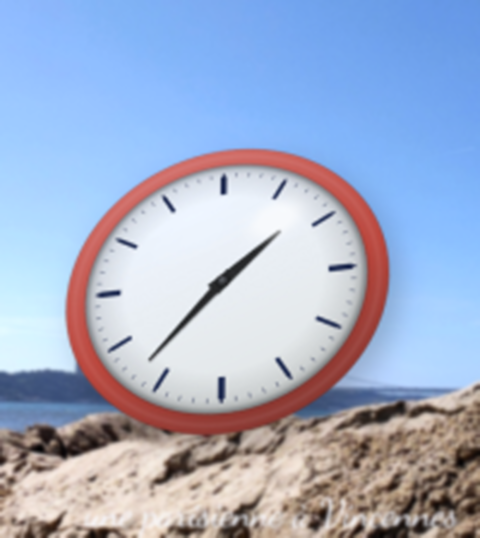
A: 1:37
